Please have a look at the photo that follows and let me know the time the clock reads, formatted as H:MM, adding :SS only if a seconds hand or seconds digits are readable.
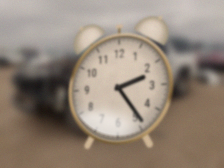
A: 2:24
